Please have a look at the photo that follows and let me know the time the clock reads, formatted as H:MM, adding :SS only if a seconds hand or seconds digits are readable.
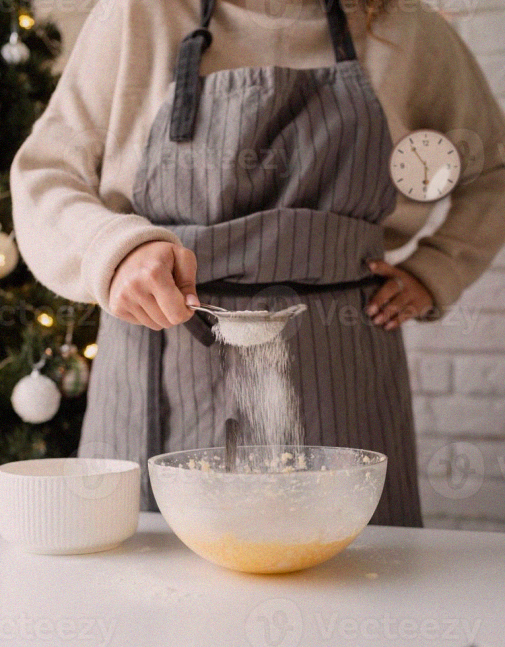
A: 5:54
